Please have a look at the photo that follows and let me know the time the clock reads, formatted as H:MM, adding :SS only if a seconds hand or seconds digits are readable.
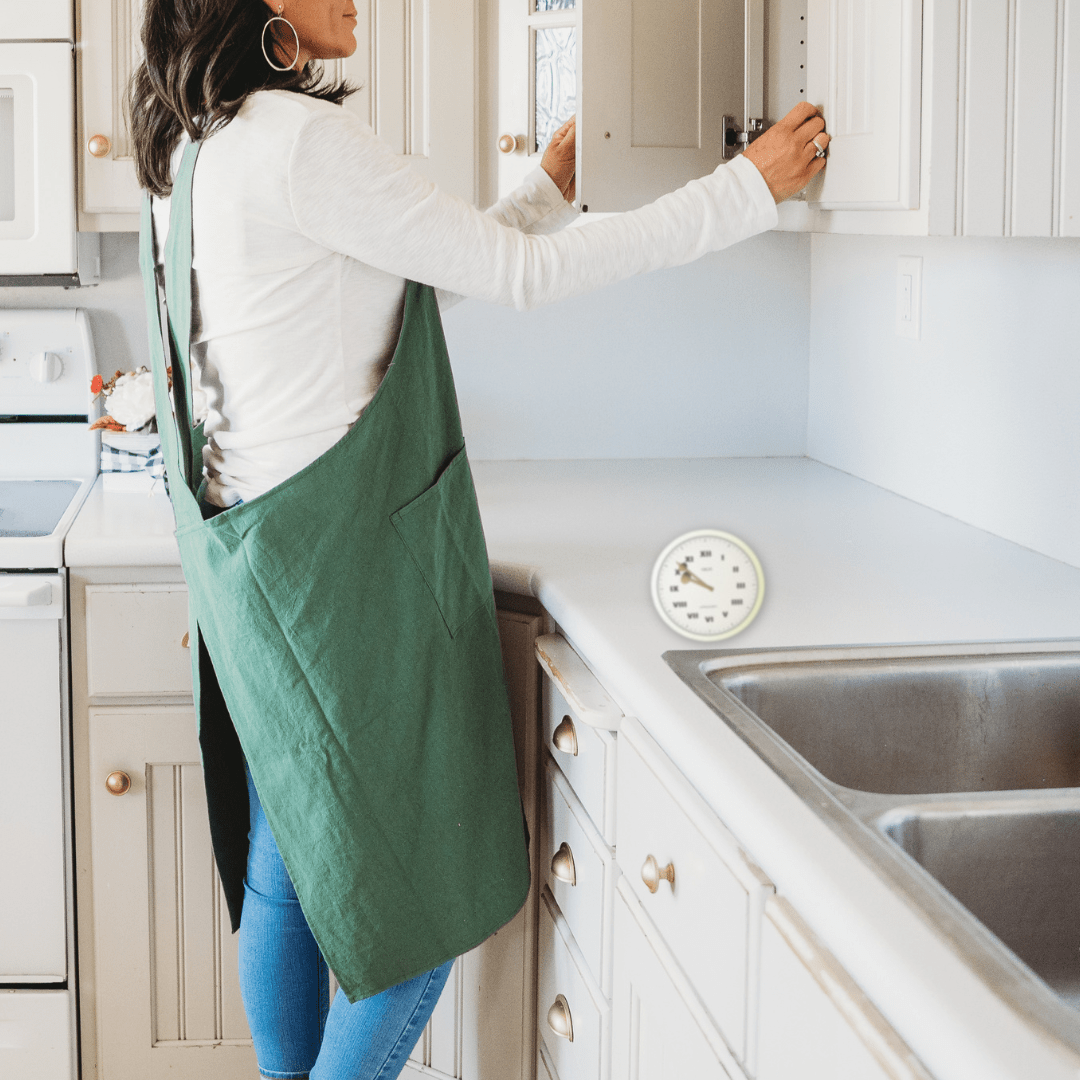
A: 9:52
